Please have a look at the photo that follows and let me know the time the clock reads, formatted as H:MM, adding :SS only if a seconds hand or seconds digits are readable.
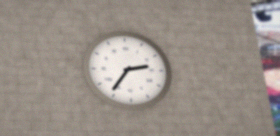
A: 2:36
